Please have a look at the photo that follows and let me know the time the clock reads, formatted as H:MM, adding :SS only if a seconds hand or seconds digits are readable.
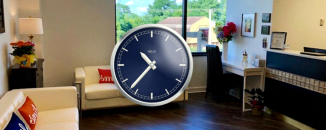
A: 10:37
